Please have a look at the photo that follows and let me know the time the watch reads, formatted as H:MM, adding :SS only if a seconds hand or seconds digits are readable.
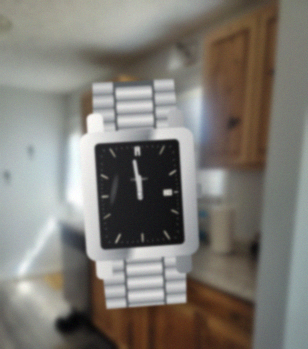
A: 11:59
